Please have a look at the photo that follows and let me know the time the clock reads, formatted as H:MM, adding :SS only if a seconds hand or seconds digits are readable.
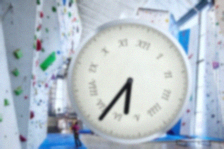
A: 5:33
